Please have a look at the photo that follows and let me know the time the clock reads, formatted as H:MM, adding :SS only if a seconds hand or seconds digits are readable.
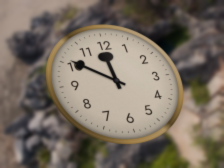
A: 11:51
